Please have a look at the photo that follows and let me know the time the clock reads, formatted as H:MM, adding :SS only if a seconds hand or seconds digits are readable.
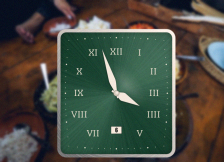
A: 3:57
